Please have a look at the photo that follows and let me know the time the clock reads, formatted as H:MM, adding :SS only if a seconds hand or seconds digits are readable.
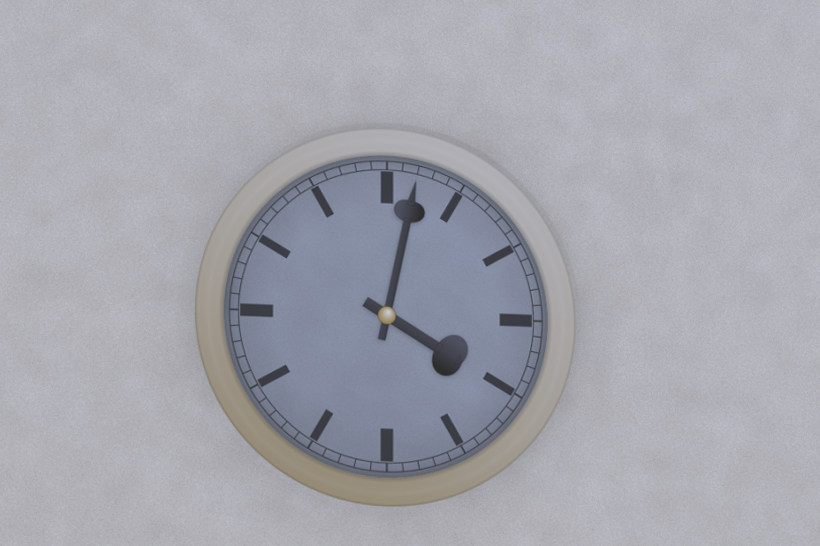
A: 4:02
